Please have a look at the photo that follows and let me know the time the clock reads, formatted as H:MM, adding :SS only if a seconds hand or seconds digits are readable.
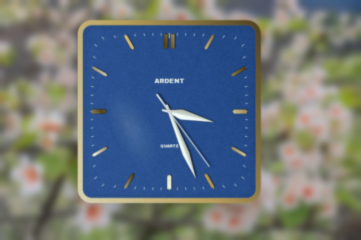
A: 3:26:24
